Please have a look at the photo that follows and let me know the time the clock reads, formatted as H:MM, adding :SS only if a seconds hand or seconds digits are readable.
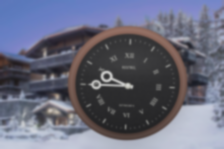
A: 9:45
